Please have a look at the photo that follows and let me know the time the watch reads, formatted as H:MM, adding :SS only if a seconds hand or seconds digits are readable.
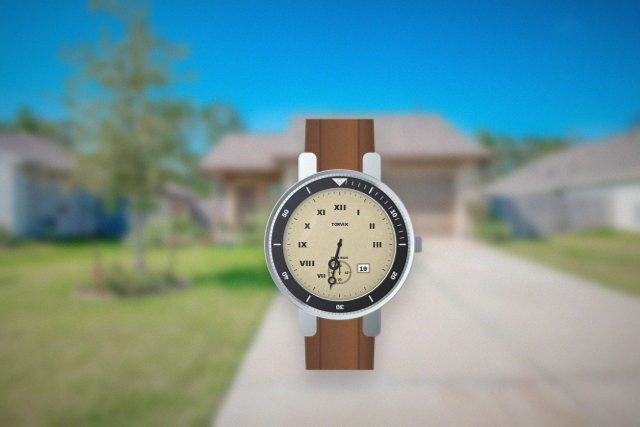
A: 6:32
